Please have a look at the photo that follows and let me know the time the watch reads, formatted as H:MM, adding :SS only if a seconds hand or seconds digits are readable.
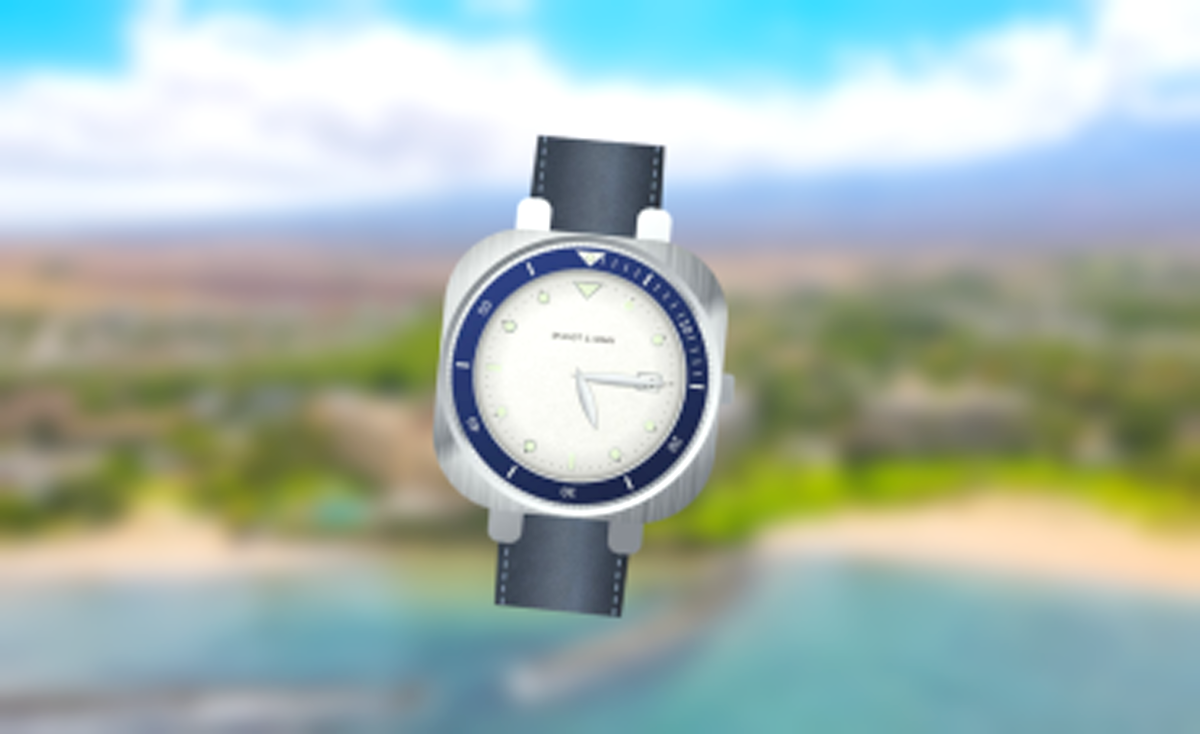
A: 5:15
